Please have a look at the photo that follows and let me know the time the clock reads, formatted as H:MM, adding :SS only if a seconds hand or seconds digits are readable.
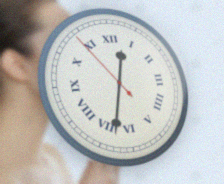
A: 12:32:54
